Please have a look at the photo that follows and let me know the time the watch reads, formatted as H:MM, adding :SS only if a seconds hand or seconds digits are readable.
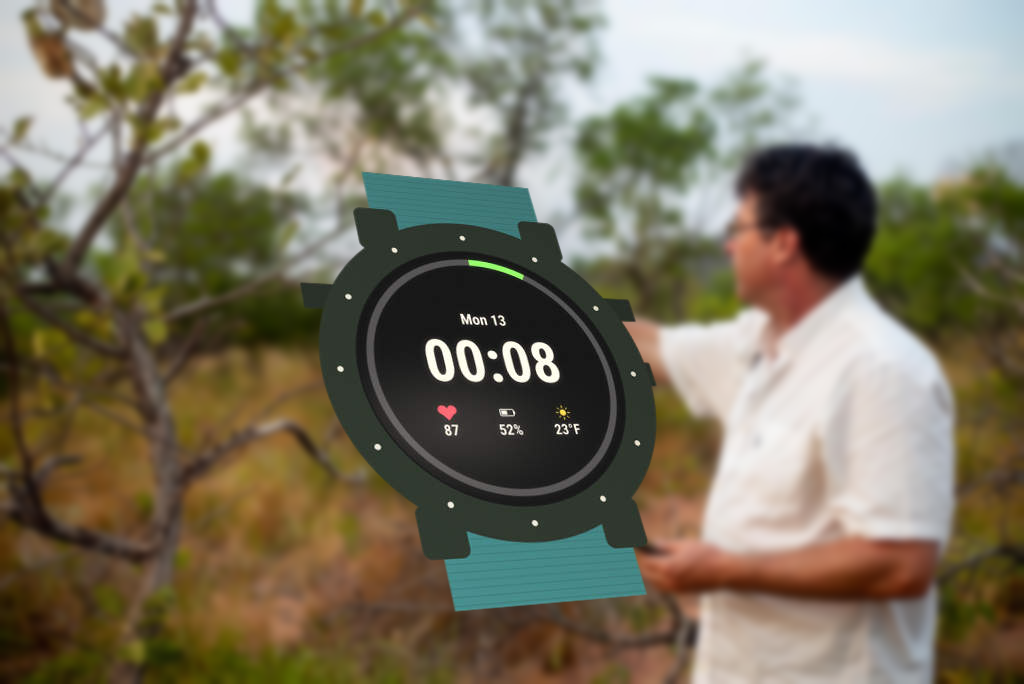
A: 0:08
